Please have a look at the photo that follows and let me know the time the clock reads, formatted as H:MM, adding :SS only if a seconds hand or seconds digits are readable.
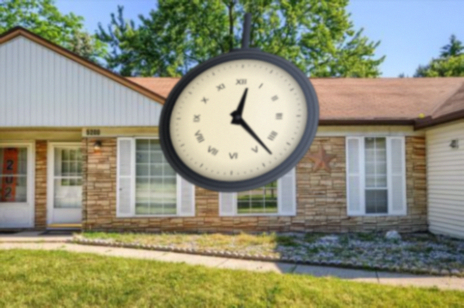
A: 12:23
